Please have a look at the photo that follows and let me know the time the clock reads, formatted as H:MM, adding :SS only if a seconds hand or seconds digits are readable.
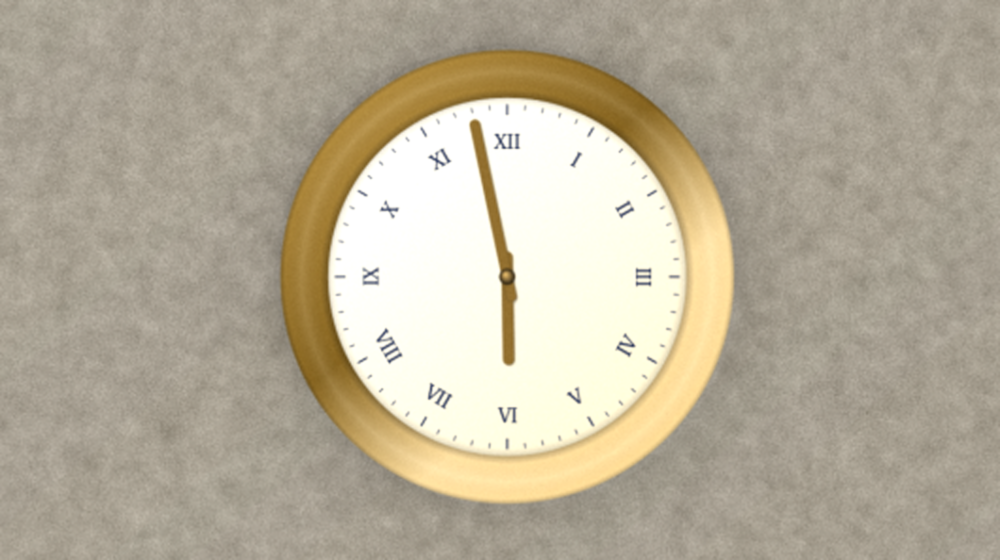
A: 5:58
